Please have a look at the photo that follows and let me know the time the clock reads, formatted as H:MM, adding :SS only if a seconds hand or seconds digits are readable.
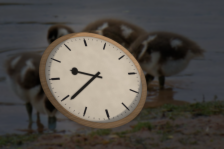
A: 9:39
